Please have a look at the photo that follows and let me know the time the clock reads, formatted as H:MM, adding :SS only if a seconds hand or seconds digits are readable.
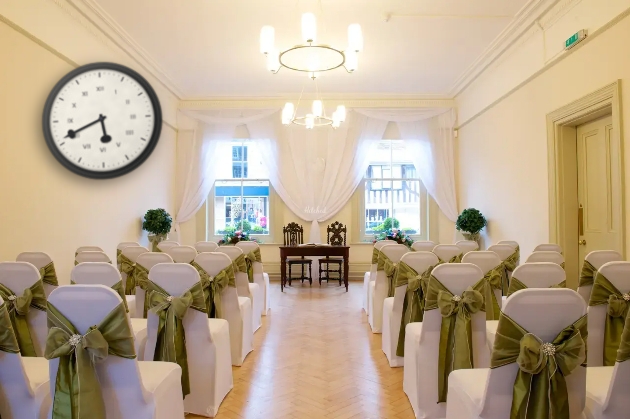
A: 5:41
